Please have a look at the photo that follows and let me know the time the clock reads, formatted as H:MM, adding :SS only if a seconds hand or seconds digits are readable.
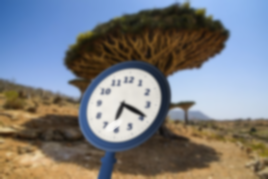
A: 6:19
